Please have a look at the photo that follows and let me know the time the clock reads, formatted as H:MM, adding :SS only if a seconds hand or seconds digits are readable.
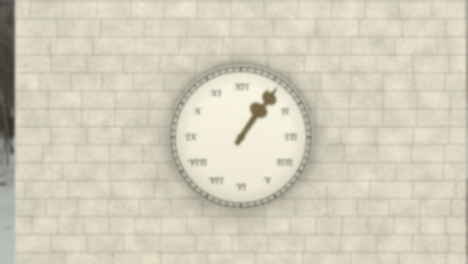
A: 1:06
